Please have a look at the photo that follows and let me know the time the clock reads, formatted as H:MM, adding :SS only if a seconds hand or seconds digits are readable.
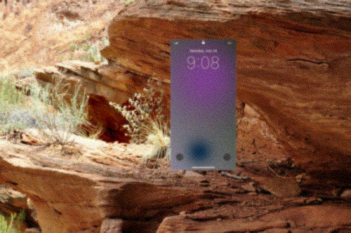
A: 9:08
